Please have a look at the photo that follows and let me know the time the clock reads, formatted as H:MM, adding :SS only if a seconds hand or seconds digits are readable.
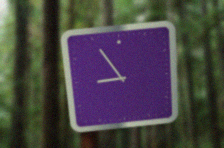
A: 8:55
